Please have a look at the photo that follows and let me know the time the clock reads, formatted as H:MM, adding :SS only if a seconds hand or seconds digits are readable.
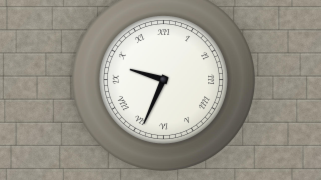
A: 9:34
